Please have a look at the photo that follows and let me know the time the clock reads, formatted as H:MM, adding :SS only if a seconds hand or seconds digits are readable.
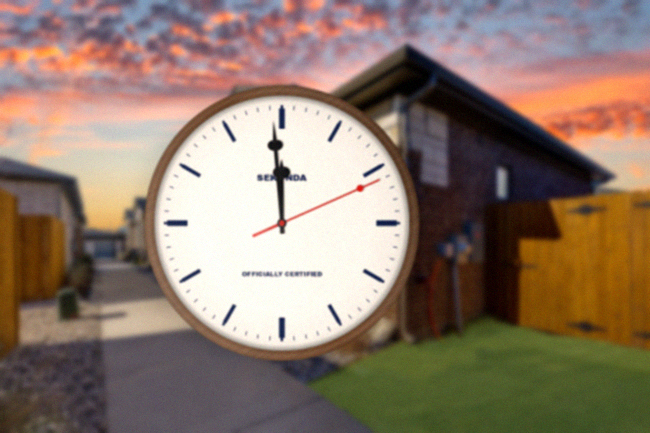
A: 11:59:11
